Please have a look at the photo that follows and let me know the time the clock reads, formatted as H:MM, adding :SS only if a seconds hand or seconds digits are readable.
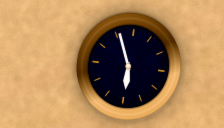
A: 5:56
